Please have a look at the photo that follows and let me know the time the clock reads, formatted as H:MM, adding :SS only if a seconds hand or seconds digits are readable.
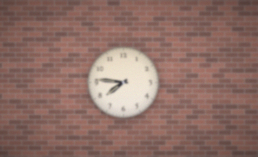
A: 7:46
